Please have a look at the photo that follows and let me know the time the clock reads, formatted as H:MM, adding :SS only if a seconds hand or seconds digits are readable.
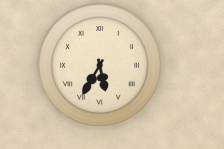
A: 5:35
